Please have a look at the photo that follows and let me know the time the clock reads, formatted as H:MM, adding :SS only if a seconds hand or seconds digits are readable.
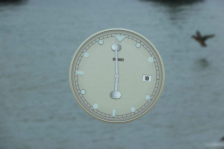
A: 5:59
